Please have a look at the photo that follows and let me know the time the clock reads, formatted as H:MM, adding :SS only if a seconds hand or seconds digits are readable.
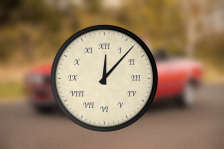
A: 12:07
